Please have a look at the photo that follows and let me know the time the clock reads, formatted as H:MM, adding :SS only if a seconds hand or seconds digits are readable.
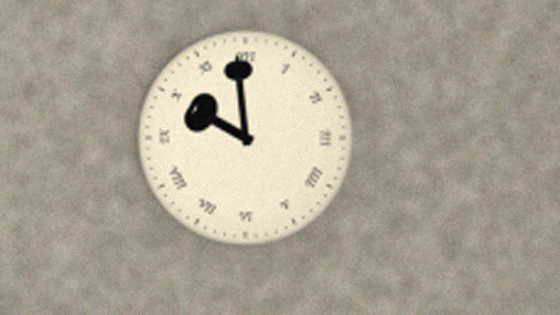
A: 9:59
